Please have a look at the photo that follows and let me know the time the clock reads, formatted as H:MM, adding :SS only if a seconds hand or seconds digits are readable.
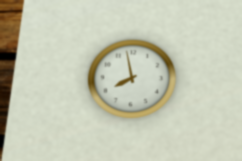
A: 7:58
